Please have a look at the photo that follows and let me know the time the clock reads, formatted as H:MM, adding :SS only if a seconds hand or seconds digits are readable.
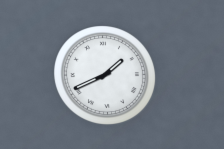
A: 1:41
